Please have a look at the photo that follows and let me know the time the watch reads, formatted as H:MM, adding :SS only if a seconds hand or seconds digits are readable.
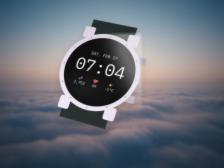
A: 7:04
